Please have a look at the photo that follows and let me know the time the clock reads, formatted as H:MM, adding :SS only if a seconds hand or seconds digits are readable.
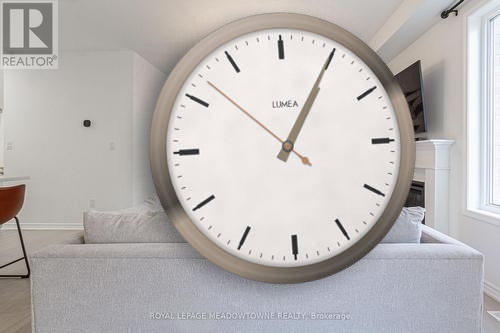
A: 1:04:52
